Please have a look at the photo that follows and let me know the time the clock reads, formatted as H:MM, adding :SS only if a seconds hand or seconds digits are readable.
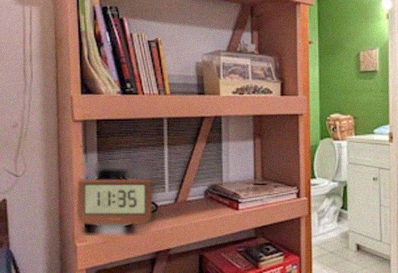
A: 11:35
